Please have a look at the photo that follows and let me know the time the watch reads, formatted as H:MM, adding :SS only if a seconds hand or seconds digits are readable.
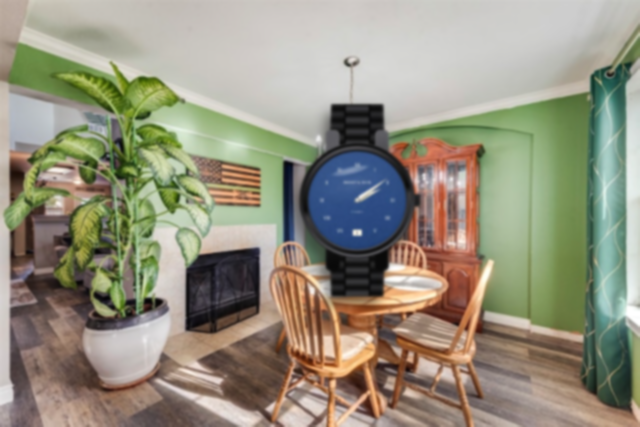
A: 2:09
